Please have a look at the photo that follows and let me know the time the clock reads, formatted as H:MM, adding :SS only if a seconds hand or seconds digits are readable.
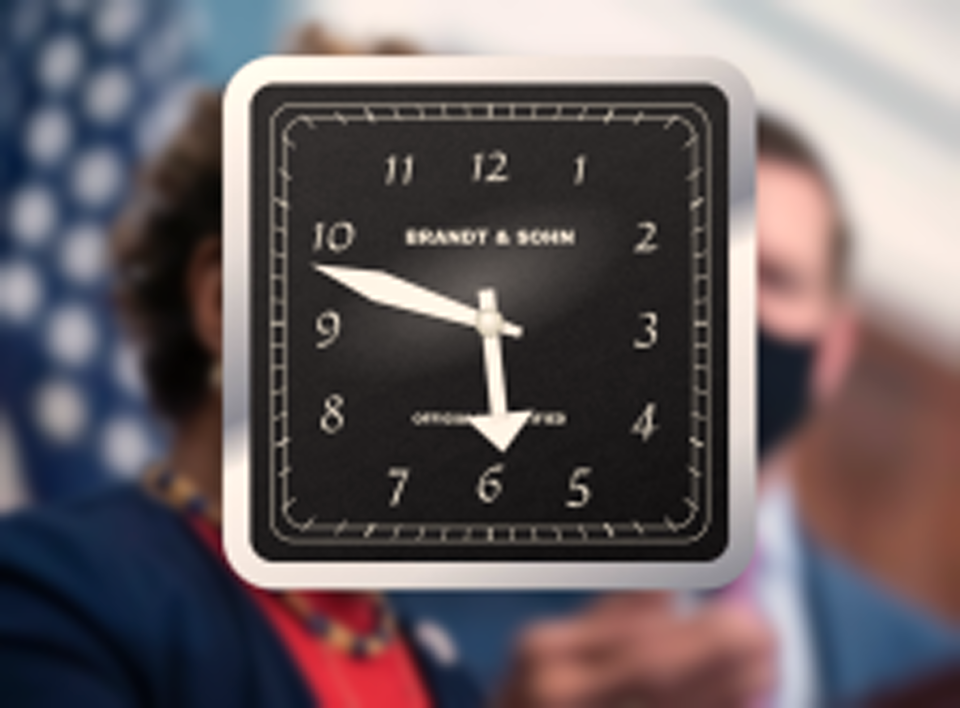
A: 5:48
